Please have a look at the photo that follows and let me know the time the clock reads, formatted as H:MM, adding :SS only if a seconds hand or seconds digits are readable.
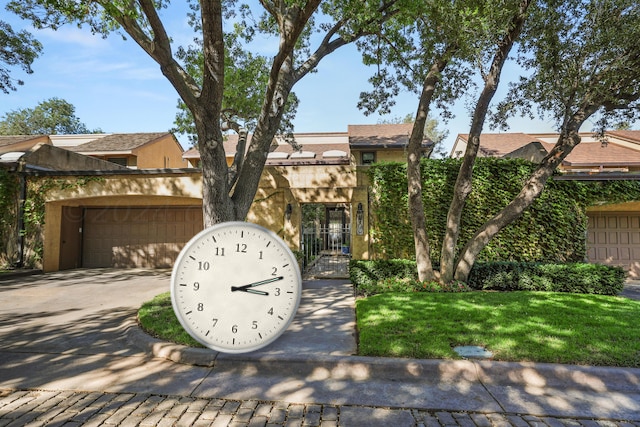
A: 3:12
